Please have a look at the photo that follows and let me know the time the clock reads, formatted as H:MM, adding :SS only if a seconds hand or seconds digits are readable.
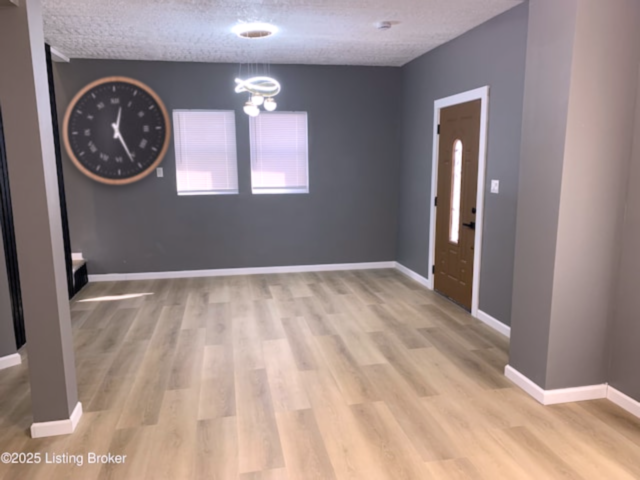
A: 12:26
